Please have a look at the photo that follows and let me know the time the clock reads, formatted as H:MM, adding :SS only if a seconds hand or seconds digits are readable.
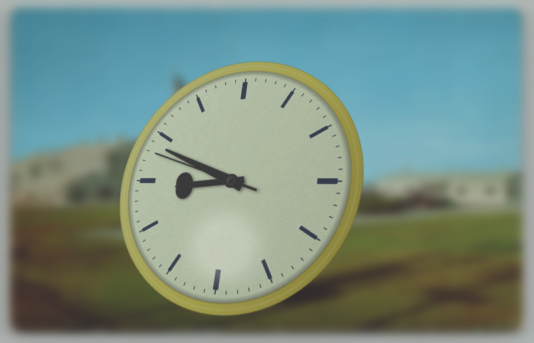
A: 8:48:48
